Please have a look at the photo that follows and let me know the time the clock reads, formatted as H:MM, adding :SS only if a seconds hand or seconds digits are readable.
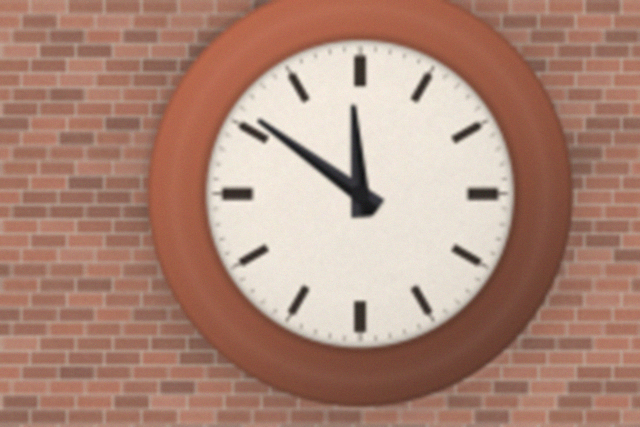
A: 11:51
